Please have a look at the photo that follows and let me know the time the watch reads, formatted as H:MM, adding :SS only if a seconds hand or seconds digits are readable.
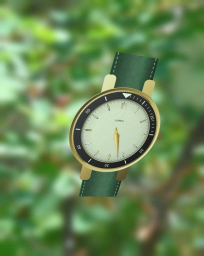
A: 5:27
